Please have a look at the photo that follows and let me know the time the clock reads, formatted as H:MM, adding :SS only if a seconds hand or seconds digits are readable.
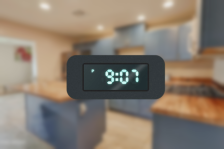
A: 9:07
